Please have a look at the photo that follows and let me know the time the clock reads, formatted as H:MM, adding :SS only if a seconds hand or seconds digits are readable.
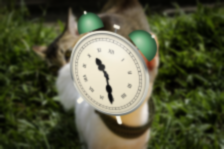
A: 10:26
